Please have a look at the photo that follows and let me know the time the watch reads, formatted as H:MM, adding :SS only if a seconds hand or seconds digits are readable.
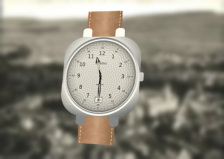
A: 11:30
